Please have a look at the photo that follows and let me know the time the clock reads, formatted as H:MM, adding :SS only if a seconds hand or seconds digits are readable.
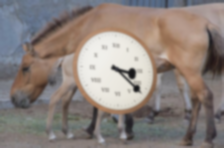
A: 3:22
